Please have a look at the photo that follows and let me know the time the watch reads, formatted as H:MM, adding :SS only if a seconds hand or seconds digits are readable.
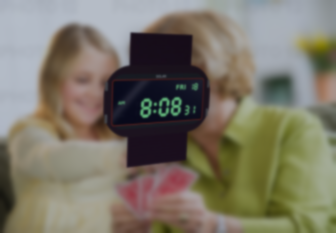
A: 8:08
